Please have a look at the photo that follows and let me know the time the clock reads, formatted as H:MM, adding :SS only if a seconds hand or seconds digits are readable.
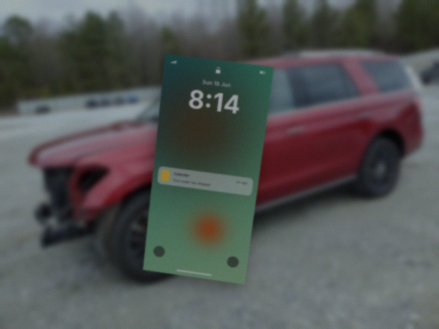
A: 8:14
